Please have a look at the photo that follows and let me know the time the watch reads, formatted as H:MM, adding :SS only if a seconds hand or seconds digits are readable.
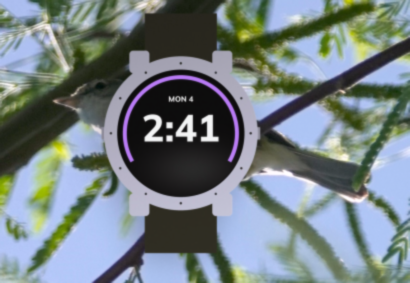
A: 2:41
